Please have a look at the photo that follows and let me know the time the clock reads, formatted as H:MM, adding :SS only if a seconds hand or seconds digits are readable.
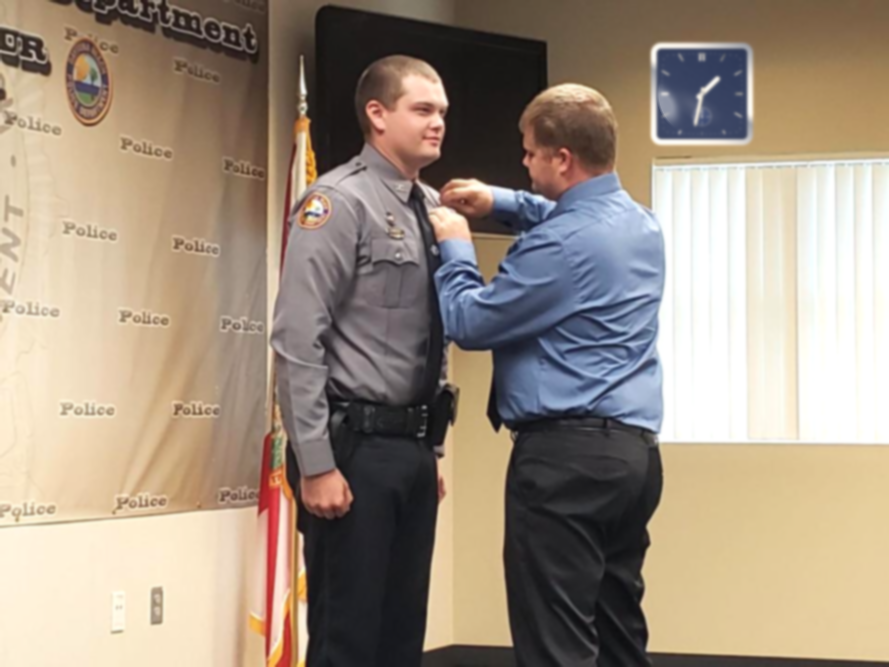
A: 1:32
